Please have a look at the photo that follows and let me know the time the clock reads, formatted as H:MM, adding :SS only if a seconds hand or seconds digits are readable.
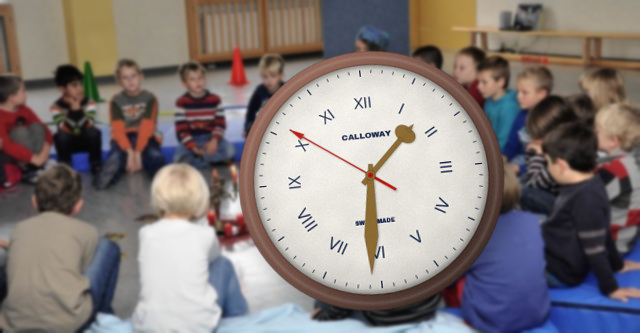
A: 1:30:51
